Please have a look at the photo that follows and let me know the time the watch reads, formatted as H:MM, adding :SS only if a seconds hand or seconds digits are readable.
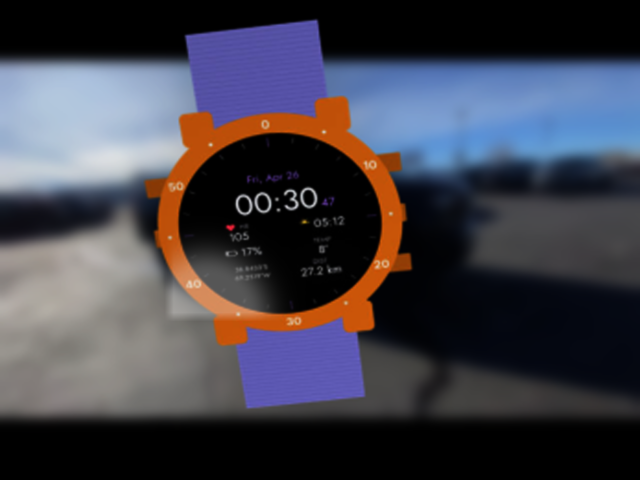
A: 0:30
